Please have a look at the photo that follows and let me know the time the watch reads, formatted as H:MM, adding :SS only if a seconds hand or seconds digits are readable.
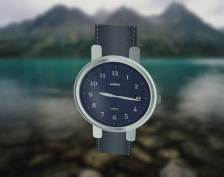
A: 9:16
